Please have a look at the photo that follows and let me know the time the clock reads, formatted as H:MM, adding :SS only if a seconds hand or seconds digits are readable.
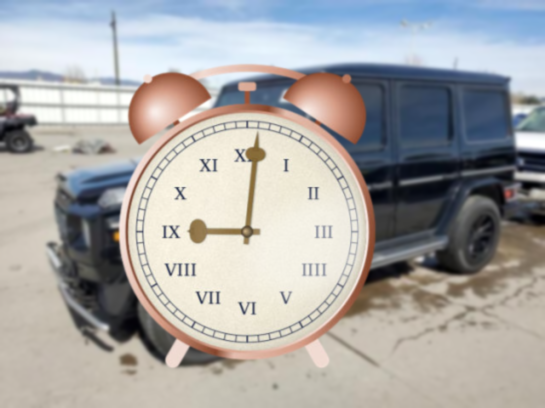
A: 9:01
